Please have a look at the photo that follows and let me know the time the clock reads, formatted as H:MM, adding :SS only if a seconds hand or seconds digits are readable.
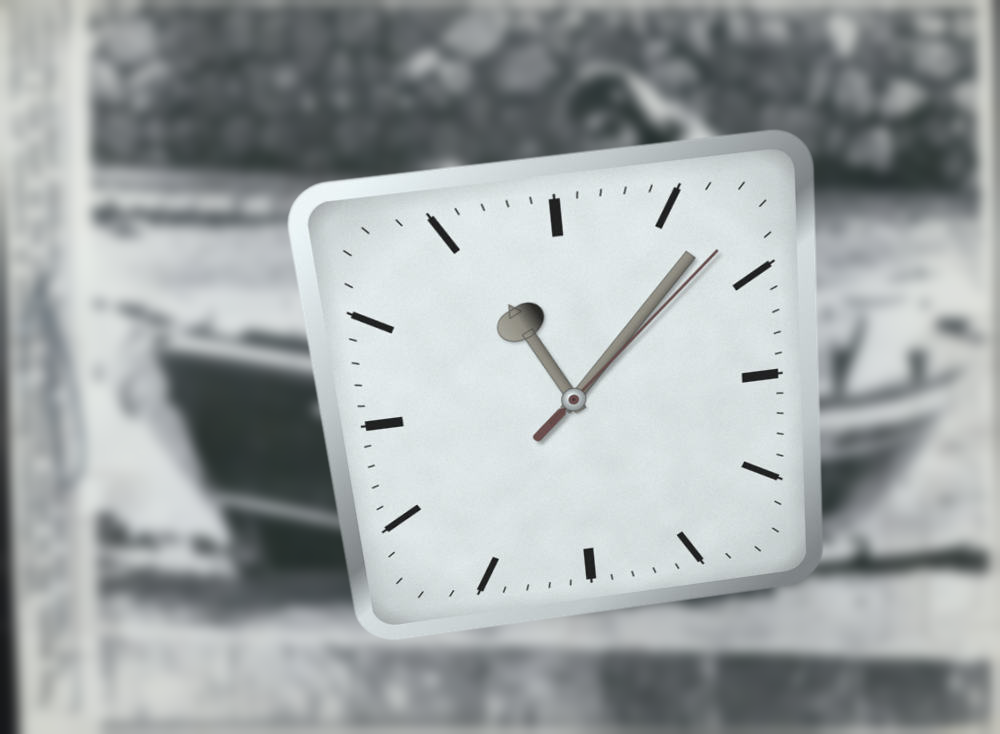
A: 11:07:08
